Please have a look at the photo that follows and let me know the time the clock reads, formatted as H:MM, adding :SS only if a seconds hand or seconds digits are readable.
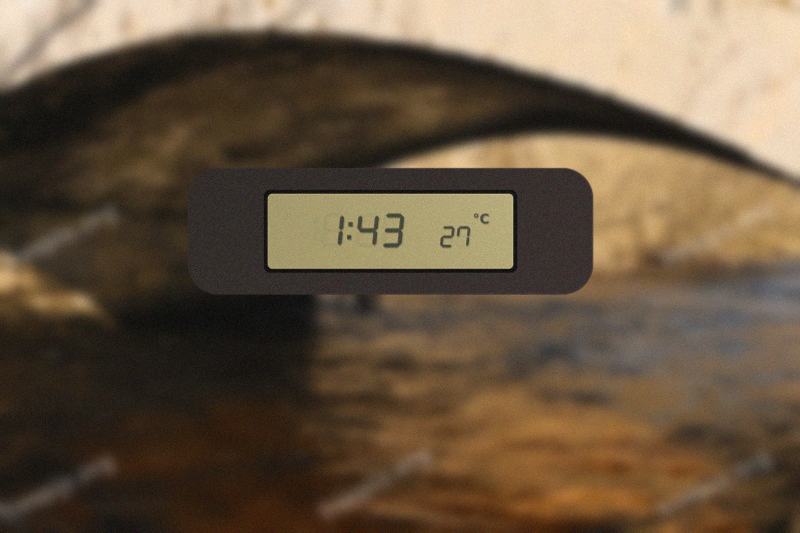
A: 1:43
